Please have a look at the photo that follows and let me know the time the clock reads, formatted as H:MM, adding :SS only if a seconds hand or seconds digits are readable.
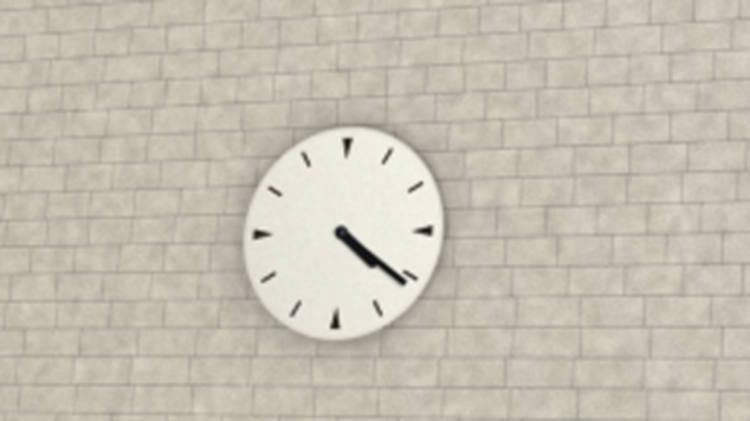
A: 4:21
